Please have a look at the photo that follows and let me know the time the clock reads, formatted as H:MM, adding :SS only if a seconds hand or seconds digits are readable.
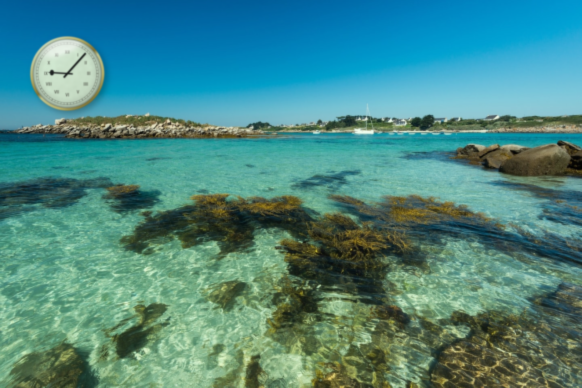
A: 9:07
